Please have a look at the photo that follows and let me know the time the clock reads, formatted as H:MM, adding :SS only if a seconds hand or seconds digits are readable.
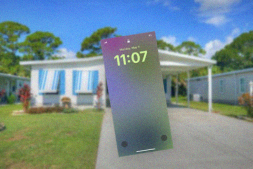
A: 11:07
